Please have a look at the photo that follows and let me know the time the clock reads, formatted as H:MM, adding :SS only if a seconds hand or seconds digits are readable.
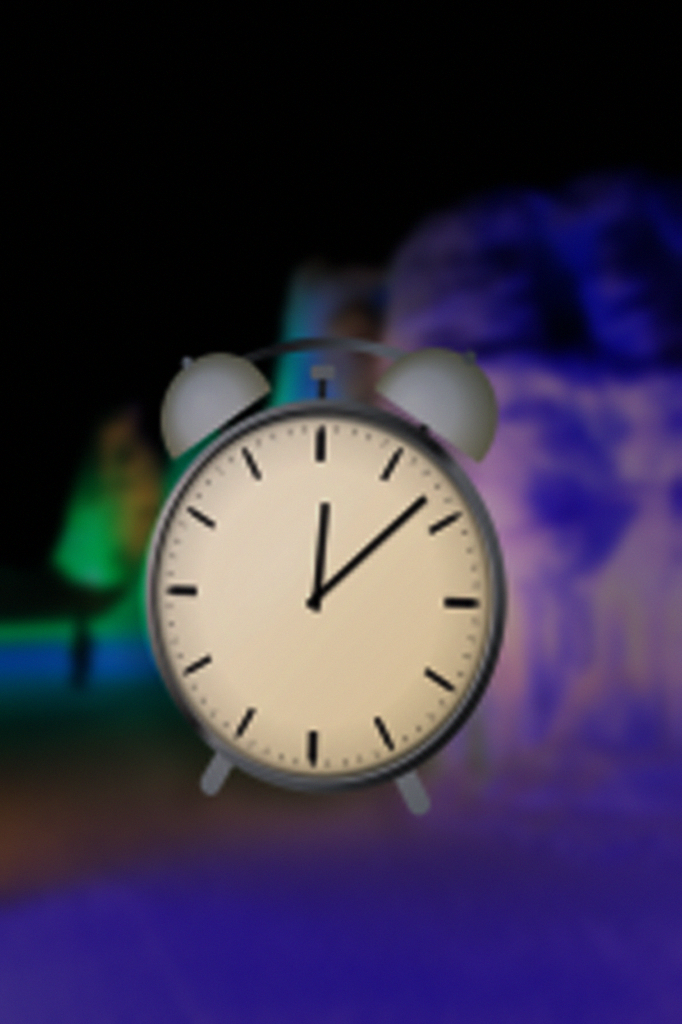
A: 12:08
